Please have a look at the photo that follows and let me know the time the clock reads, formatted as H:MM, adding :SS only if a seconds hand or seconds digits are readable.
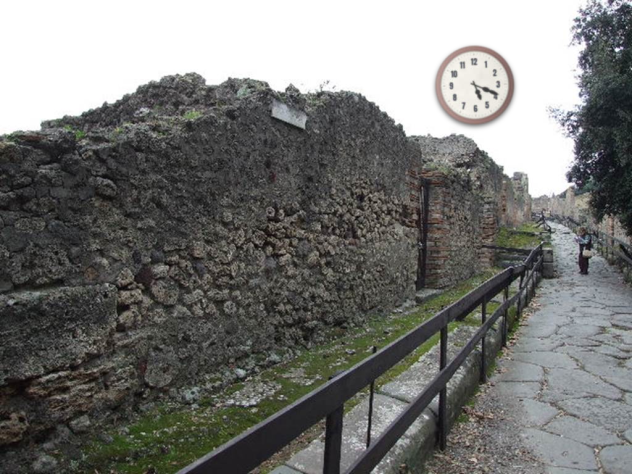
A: 5:19
